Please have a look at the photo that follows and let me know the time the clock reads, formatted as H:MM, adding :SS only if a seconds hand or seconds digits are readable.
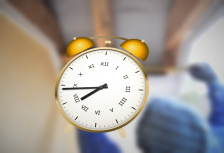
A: 7:44
